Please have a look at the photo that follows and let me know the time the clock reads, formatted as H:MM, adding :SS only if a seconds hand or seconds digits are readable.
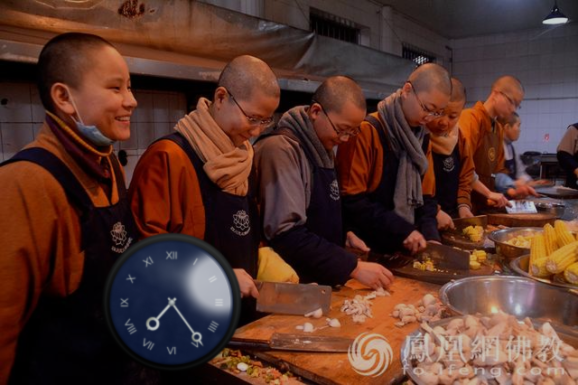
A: 7:24
